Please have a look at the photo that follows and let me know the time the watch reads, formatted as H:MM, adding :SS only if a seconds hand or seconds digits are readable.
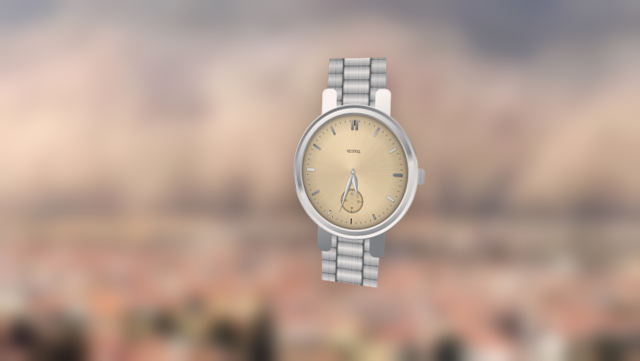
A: 5:33
